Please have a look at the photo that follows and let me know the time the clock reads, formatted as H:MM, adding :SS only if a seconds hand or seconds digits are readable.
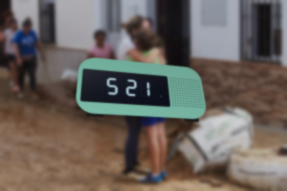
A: 5:21
